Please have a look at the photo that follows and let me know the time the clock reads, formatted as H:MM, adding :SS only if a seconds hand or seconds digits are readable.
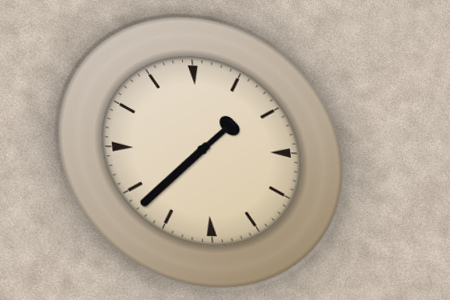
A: 1:38
